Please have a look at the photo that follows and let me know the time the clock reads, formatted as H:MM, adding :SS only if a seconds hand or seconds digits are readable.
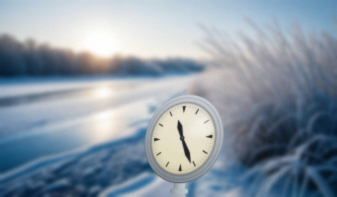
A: 11:26
